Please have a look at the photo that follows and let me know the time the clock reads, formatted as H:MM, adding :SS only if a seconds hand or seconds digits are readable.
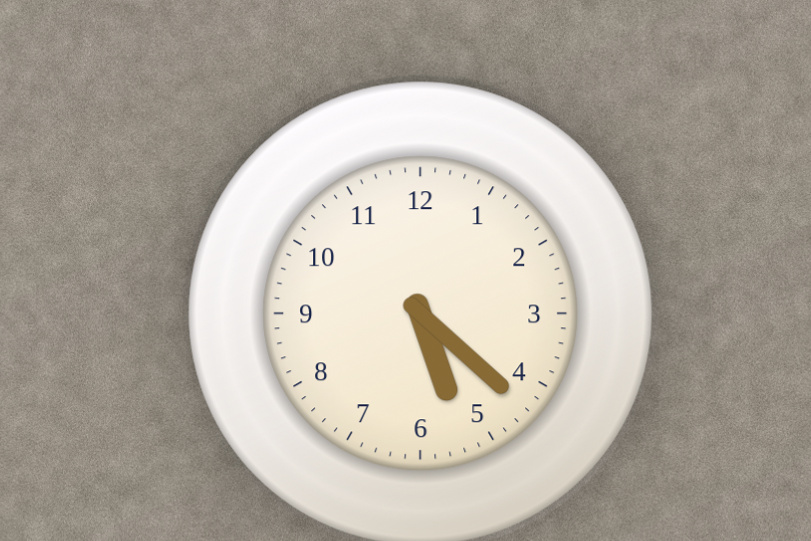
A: 5:22
